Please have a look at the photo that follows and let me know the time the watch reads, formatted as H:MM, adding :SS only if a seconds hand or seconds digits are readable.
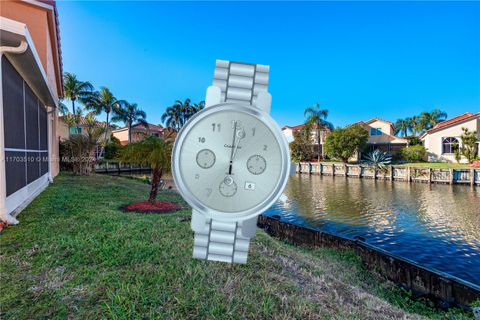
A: 6:02
